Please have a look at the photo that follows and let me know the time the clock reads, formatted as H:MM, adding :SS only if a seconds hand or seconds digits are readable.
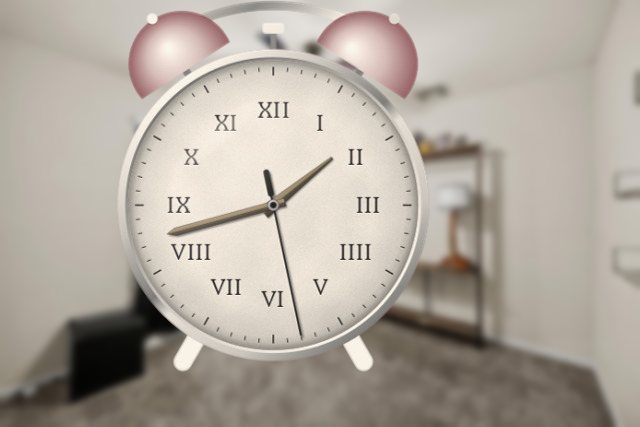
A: 1:42:28
